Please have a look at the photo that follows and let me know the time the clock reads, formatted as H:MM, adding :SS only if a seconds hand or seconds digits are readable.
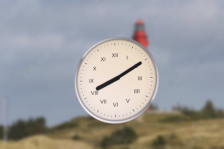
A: 8:10
